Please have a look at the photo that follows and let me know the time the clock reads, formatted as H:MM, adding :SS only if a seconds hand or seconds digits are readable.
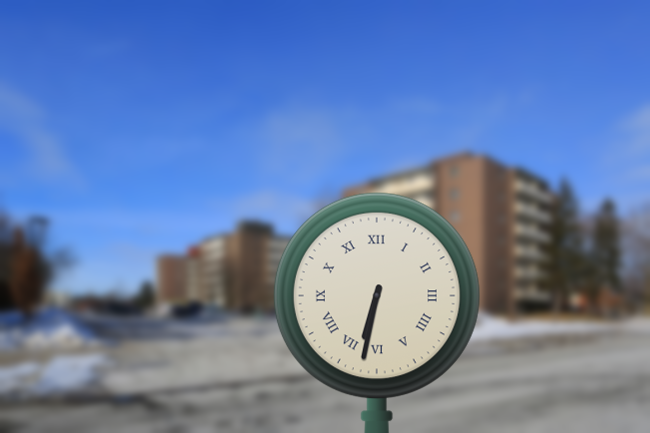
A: 6:32
